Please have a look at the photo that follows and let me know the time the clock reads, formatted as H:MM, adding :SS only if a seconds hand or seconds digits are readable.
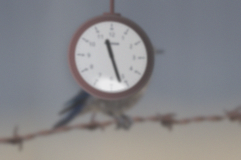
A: 11:27
